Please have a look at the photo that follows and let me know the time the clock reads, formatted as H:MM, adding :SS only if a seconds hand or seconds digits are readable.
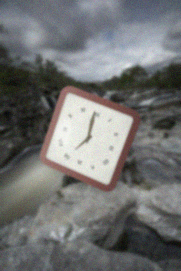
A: 6:59
